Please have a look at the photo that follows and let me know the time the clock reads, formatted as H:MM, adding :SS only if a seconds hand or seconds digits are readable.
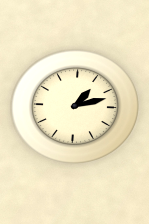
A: 1:12
